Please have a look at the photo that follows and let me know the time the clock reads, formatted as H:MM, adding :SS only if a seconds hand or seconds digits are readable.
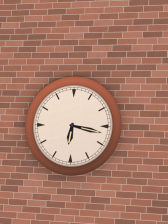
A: 6:17
